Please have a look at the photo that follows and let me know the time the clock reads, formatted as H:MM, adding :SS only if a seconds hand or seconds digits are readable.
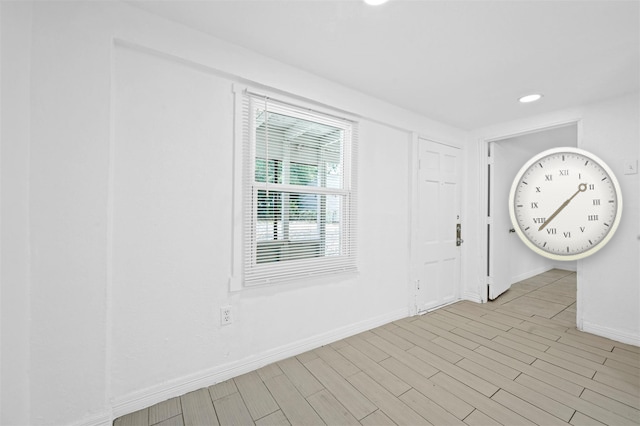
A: 1:38
